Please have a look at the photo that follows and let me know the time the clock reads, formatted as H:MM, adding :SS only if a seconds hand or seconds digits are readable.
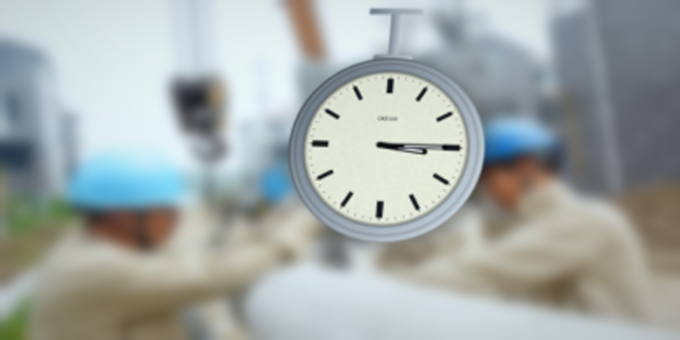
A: 3:15
